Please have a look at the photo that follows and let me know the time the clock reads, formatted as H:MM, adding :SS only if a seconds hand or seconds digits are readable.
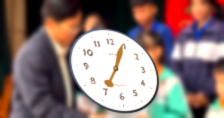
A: 7:04
